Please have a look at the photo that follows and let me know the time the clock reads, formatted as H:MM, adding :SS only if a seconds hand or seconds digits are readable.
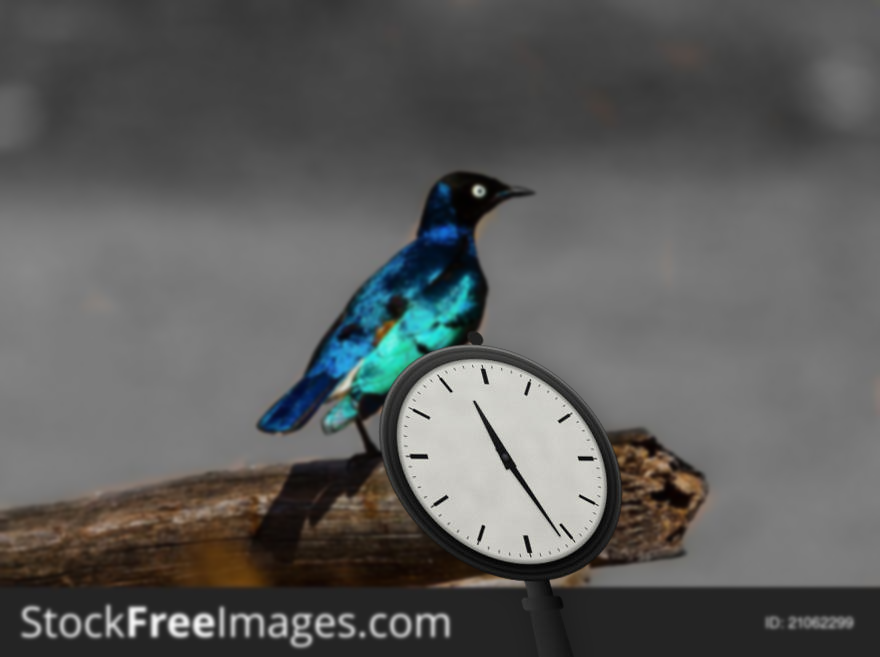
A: 11:26
